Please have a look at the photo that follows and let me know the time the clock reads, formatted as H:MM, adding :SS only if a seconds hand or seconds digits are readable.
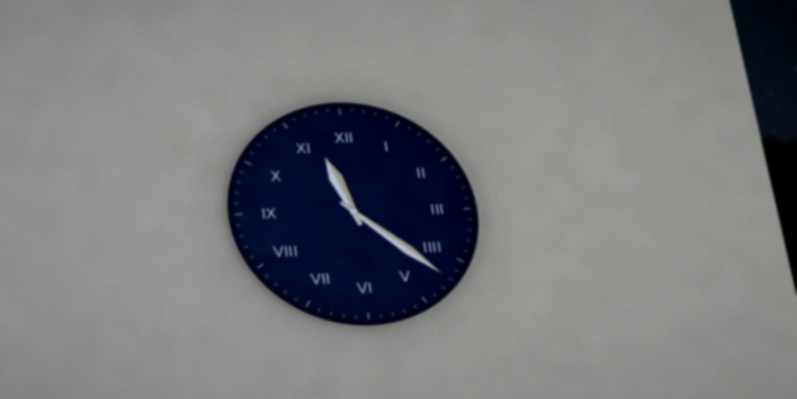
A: 11:22
